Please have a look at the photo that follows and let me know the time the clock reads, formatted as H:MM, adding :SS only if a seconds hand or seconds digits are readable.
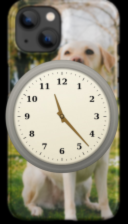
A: 11:23
